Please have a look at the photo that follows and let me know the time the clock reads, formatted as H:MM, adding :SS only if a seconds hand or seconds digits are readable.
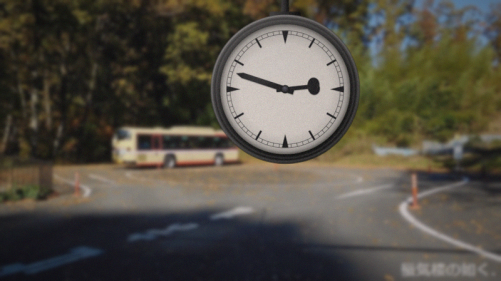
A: 2:48
